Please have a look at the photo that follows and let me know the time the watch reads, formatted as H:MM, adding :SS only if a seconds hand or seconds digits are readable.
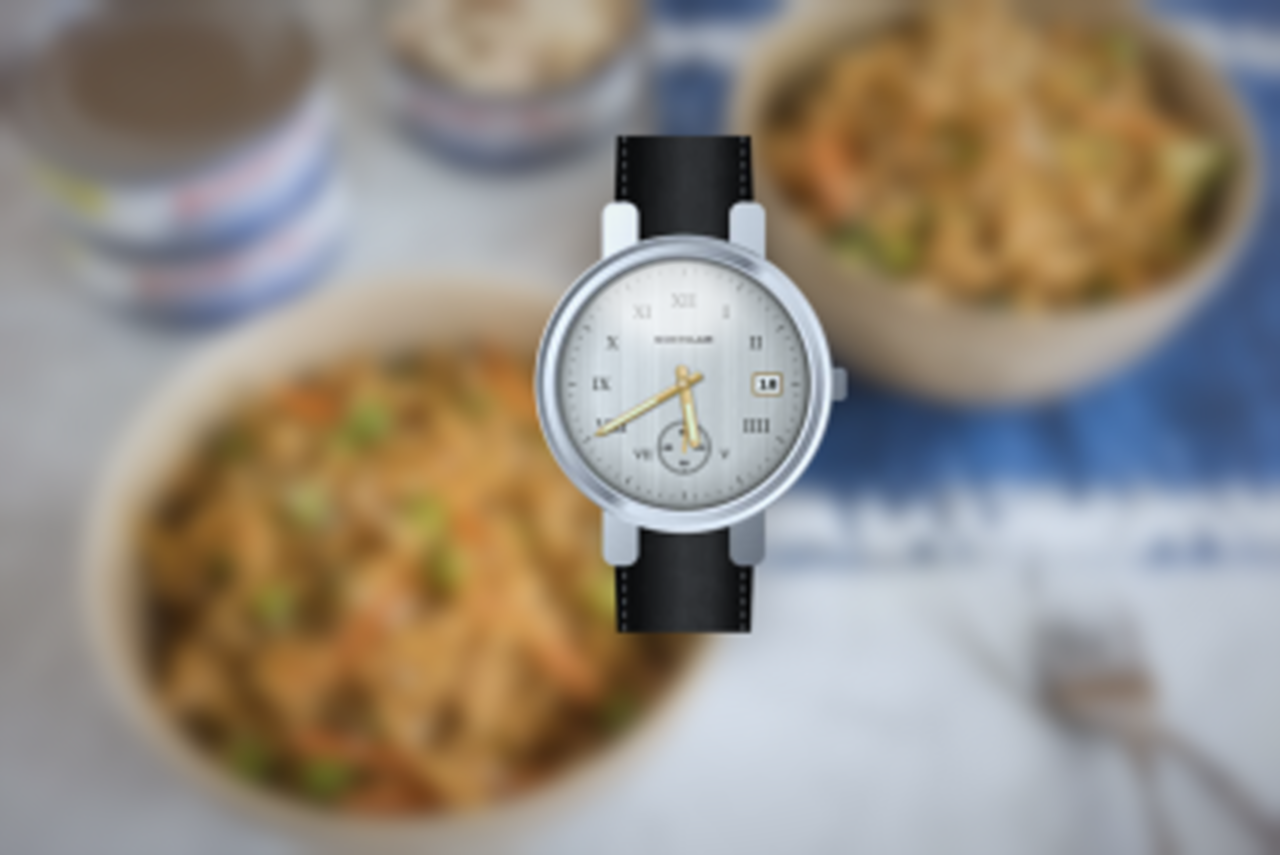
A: 5:40
